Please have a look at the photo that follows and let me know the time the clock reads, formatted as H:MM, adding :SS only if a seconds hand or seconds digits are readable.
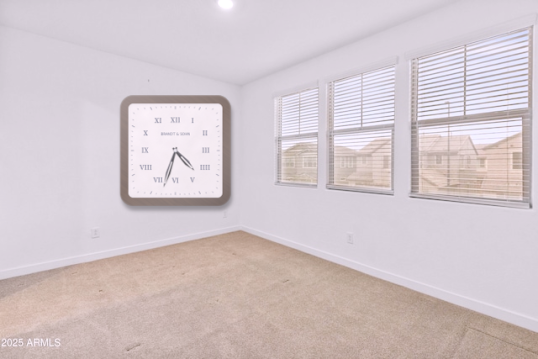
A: 4:33
